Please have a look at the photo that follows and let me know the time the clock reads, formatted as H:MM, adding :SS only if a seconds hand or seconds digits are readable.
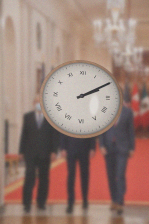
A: 2:10
